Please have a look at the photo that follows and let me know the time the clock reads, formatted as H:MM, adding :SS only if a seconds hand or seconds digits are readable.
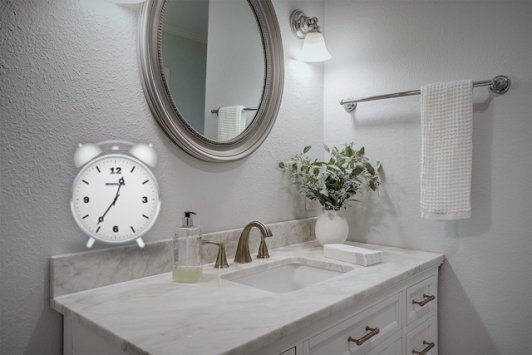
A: 12:36
